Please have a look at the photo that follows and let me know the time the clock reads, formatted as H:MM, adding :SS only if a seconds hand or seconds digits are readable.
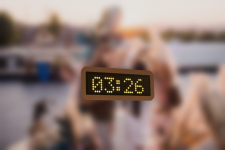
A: 3:26
